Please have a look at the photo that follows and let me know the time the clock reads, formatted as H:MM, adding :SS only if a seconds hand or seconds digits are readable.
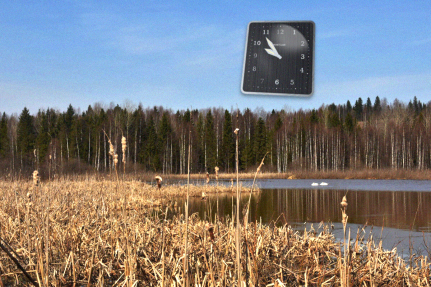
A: 9:54
